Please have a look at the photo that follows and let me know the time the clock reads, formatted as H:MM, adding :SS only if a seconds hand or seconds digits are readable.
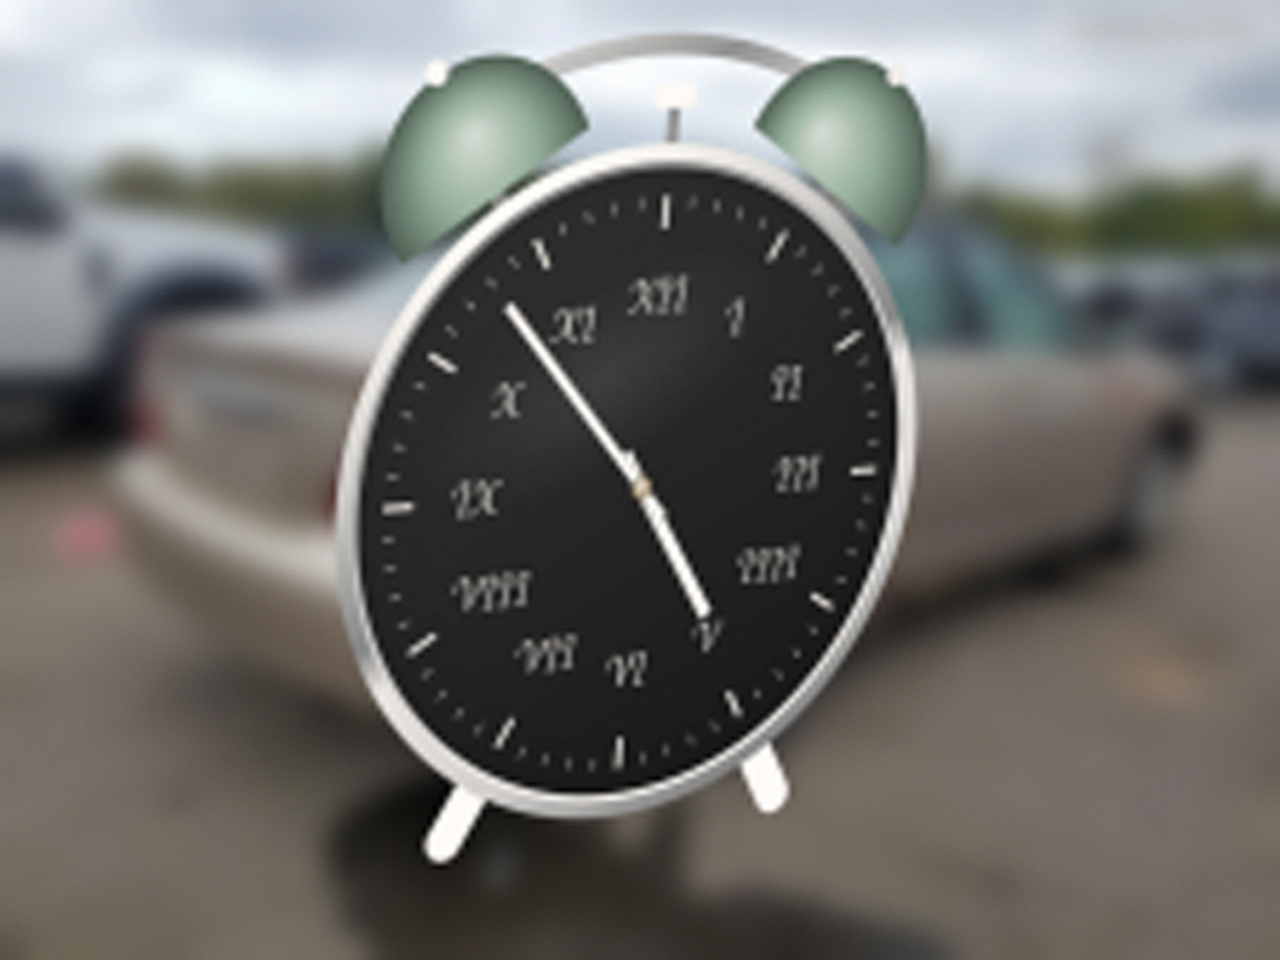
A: 4:53
